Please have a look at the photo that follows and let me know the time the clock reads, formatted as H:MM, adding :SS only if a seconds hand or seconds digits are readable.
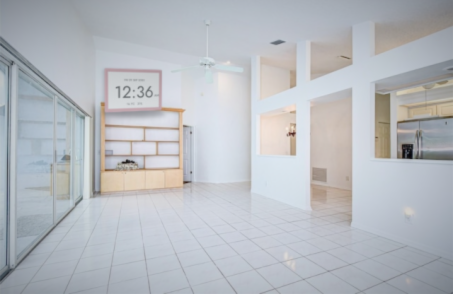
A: 12:36
